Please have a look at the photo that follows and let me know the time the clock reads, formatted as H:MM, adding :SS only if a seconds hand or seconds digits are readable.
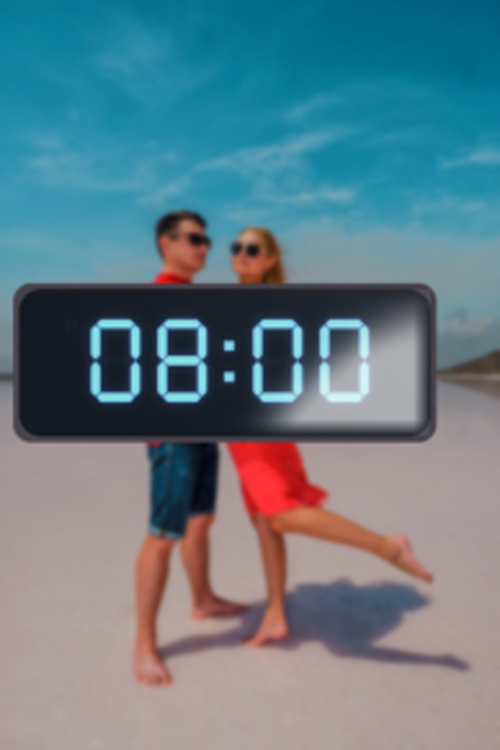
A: 8:00
